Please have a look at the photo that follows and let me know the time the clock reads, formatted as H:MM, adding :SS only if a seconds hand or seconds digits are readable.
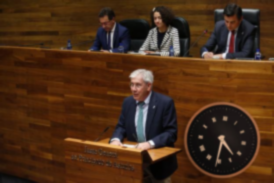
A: 4:31
